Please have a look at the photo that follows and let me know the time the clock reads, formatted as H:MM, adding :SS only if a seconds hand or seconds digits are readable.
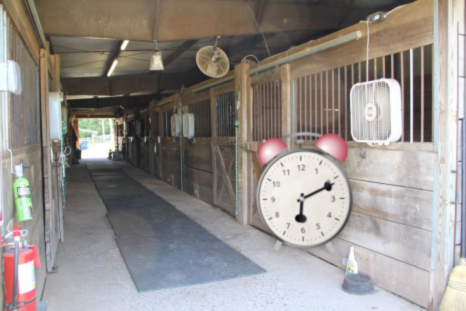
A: 6:11
